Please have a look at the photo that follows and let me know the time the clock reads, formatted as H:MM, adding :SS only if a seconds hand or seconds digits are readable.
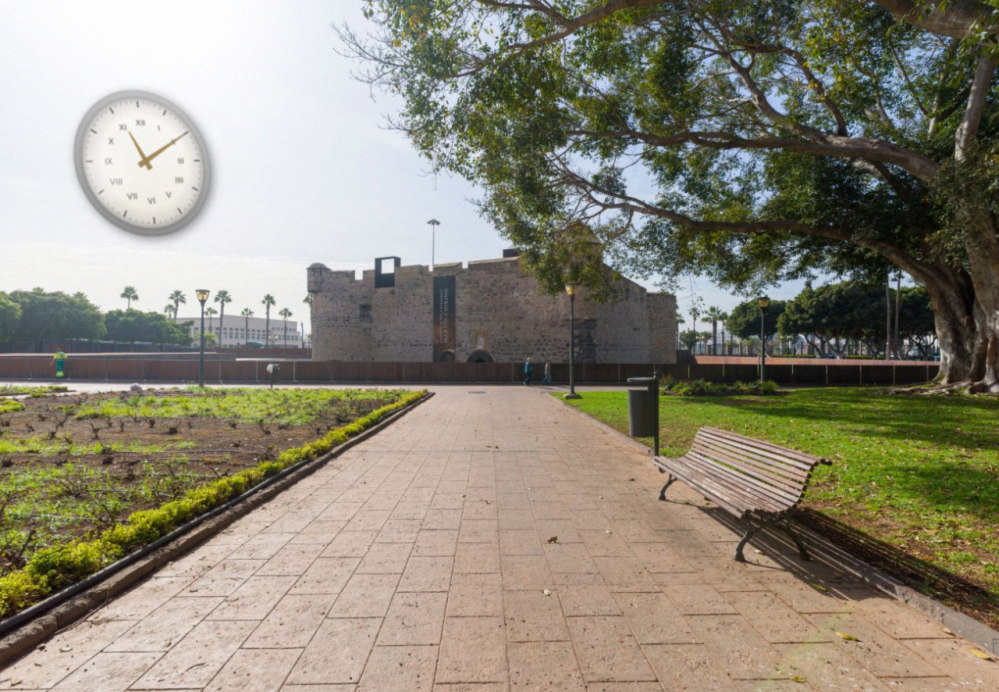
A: 11:10
